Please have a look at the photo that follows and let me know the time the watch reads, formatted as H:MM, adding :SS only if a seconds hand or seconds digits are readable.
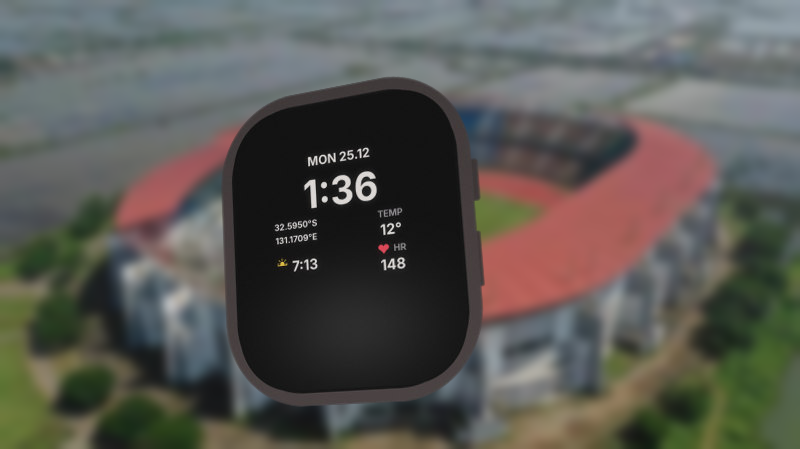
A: 1:36
